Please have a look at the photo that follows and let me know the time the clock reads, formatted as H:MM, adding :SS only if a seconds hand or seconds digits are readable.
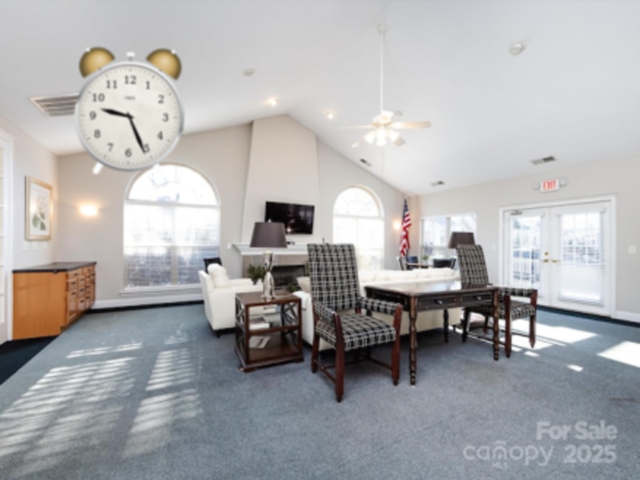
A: 9:26
